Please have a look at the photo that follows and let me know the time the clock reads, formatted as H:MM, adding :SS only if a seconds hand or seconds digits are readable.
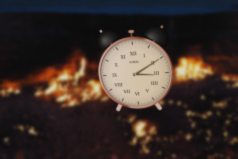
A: 3:10
